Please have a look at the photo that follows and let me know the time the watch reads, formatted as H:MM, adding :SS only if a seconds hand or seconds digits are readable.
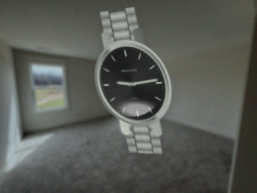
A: 9:14
